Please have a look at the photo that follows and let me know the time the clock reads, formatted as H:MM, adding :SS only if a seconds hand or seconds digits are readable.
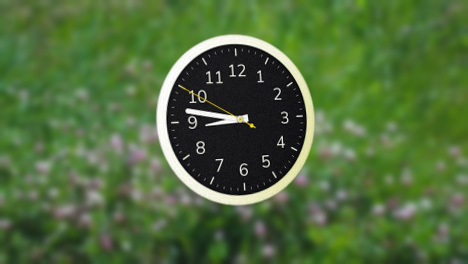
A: 8:46:50
